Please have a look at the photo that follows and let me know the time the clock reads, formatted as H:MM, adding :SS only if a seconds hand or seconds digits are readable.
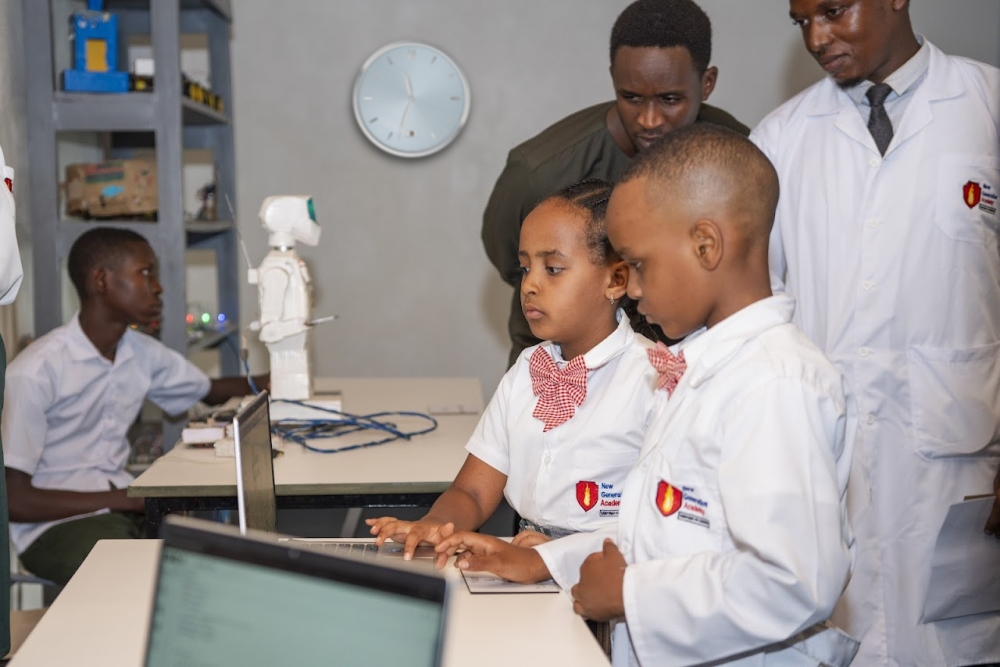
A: 11:33
